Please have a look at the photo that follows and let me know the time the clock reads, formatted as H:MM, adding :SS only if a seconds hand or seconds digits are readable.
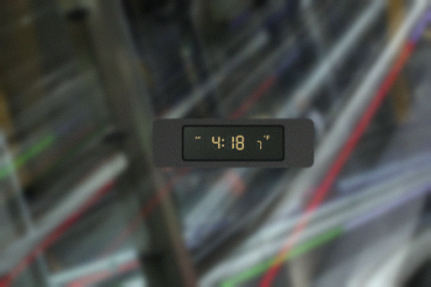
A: 4:18
